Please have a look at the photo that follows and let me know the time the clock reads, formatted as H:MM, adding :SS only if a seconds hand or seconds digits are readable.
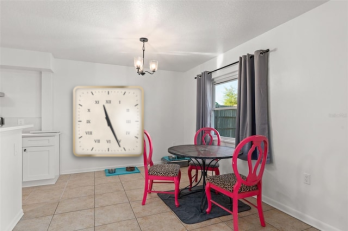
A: 11:26
